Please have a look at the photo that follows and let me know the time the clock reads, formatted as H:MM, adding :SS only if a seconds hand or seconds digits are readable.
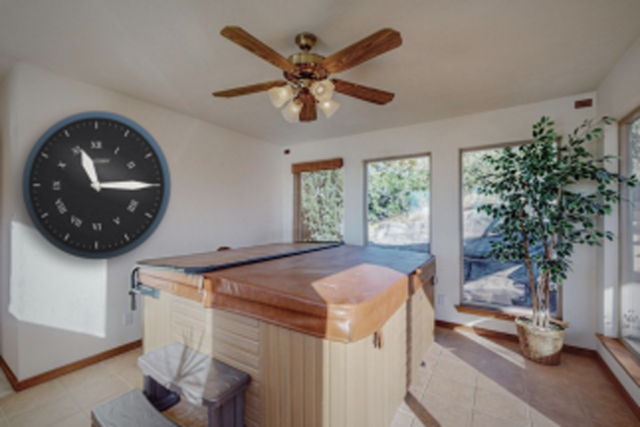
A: 11:15
